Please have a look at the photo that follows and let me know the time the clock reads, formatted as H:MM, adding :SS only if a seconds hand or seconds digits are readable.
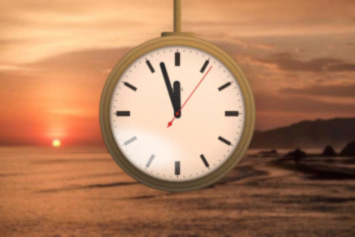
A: 11:57:06
